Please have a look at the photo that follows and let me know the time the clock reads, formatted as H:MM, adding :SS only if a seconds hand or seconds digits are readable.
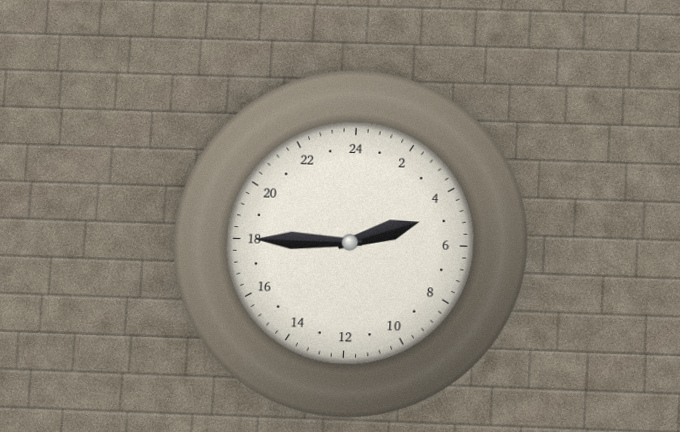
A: 4:45
